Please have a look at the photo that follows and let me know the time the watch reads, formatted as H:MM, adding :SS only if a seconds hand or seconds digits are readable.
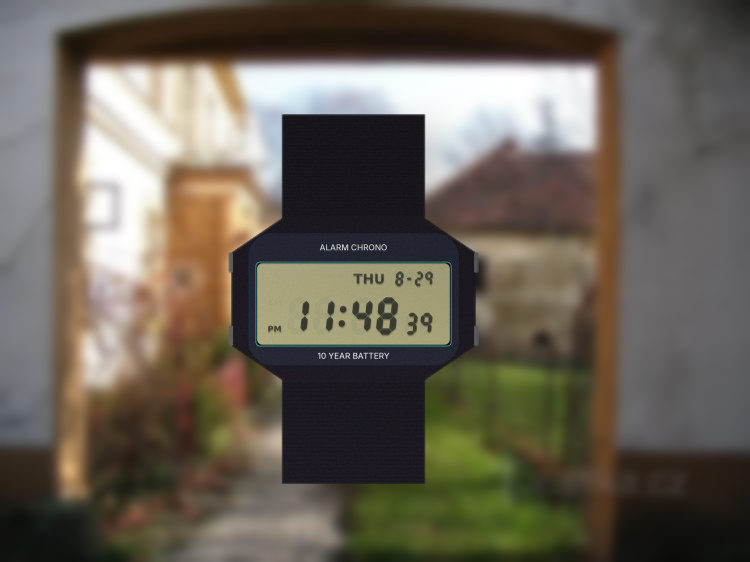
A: 11:48:39
